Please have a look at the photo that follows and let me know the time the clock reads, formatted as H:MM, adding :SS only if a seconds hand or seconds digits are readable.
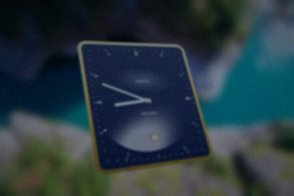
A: 8:49
